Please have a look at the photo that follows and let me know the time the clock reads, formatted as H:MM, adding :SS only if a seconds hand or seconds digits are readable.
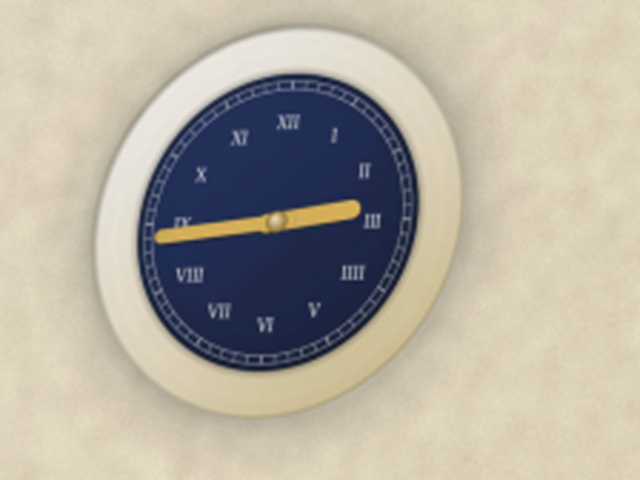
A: 2:44
